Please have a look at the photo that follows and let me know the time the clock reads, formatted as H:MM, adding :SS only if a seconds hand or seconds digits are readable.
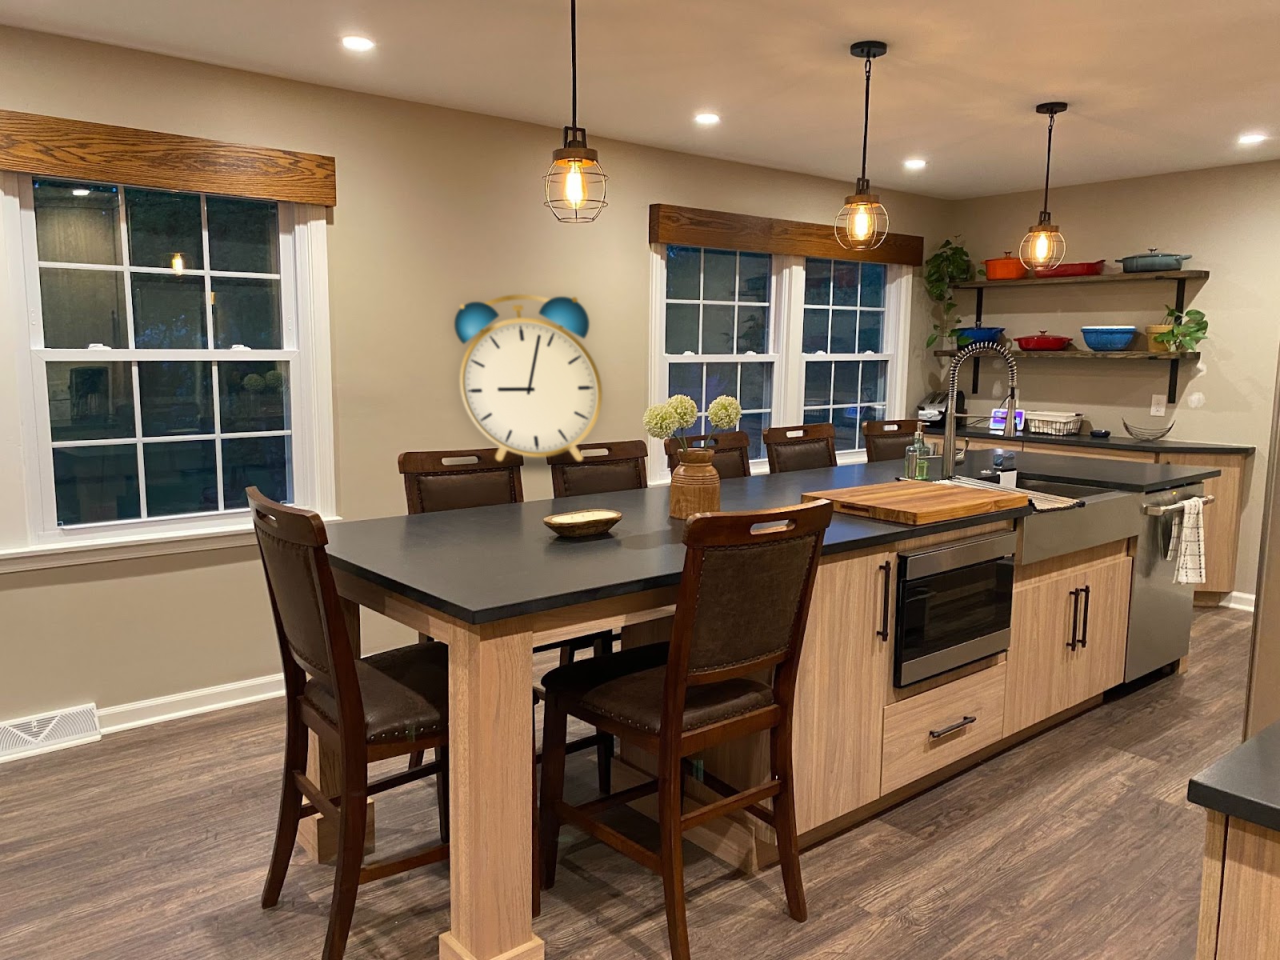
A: 9:03
